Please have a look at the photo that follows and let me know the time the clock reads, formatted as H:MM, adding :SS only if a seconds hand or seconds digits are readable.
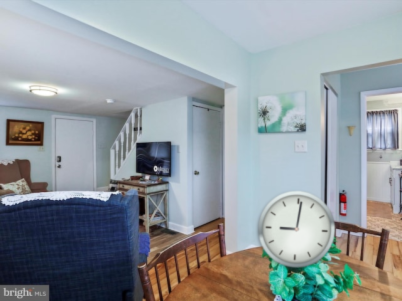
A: 9:01
